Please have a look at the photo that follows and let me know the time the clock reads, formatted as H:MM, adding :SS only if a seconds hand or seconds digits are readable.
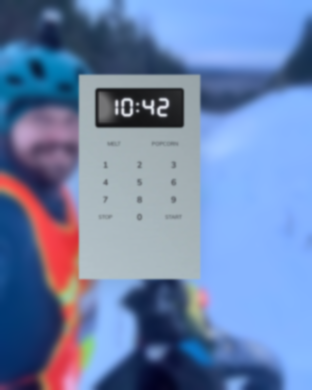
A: 10:42
